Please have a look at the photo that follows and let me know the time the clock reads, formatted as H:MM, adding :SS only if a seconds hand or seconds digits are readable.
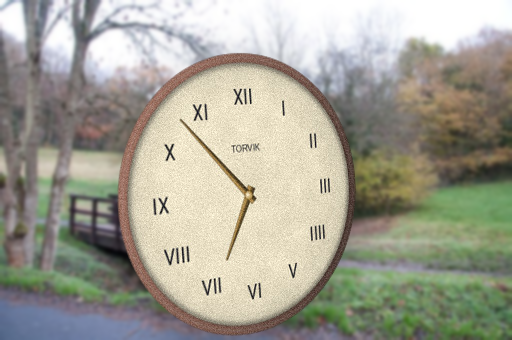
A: 6:53
